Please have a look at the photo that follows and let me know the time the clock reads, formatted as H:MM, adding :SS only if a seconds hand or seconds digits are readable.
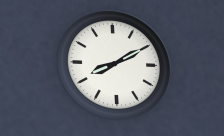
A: 8:10
